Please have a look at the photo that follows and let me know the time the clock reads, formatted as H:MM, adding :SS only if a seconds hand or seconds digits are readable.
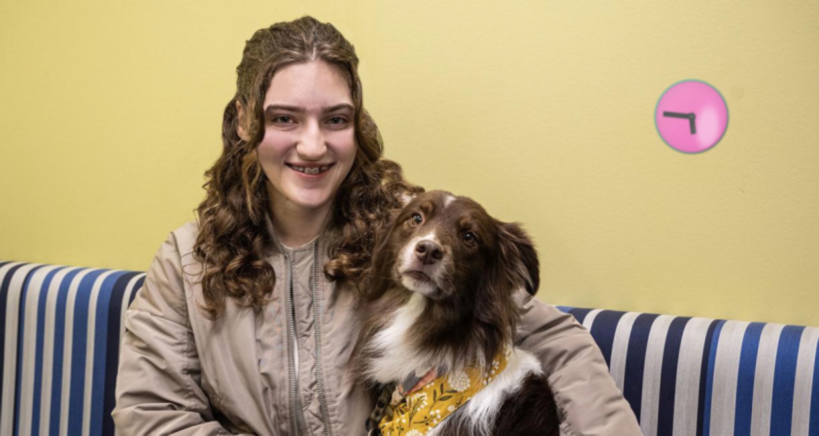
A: 5:46
